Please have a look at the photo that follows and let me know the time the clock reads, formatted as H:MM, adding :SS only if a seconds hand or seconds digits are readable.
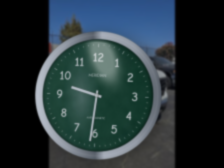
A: 9:31
